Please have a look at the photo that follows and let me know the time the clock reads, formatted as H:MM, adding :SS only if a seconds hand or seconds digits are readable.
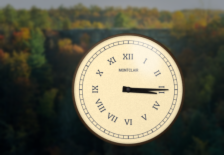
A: 3:15
